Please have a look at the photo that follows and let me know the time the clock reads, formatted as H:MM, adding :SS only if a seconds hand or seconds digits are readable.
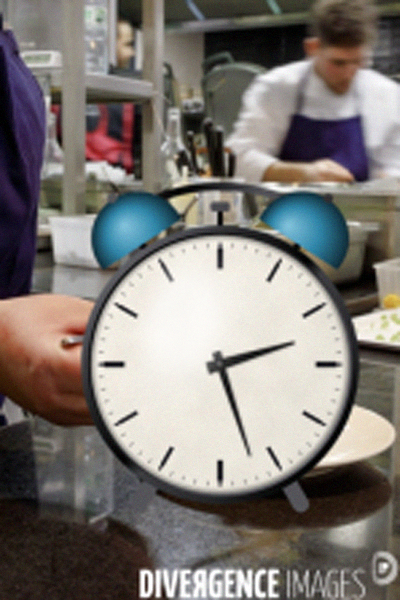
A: 2:27
